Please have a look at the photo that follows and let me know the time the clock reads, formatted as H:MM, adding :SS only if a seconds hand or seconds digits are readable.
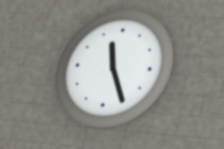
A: 11:25
